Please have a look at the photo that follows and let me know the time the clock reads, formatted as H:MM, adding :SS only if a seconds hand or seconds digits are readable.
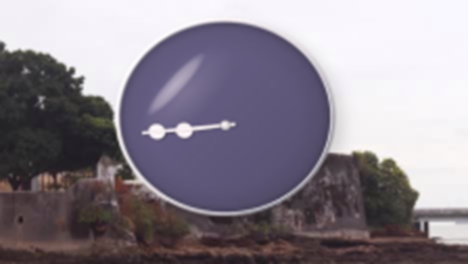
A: 8:44
